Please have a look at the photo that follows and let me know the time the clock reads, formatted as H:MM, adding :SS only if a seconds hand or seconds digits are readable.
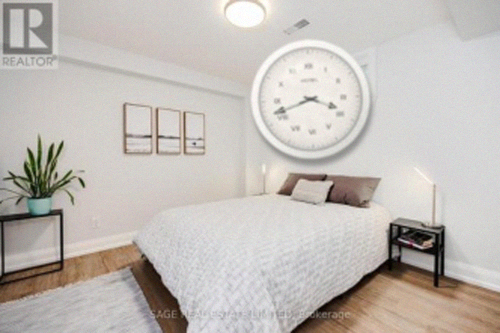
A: 3:42
